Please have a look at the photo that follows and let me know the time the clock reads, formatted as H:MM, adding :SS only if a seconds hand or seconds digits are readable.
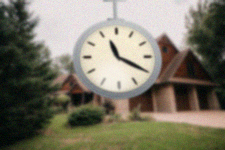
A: 11:20
